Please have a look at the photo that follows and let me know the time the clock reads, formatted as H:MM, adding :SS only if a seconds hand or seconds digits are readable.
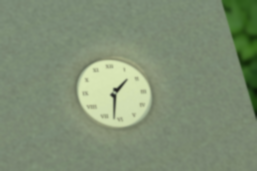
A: 1:32
